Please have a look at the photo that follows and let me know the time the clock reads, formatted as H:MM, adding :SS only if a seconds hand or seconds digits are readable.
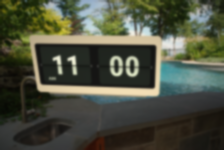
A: 11:00
